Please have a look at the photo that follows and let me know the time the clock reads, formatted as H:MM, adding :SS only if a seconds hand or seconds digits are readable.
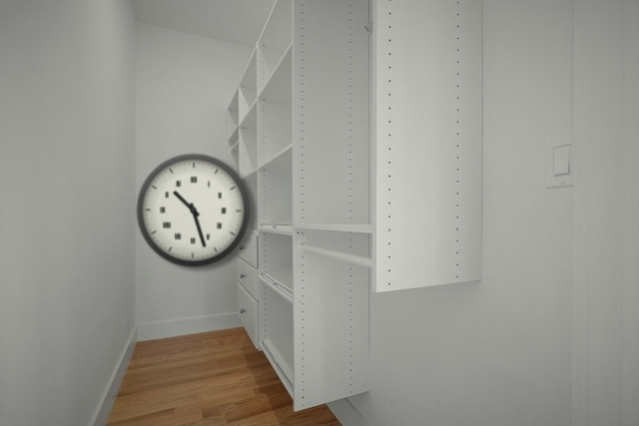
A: 10:27
